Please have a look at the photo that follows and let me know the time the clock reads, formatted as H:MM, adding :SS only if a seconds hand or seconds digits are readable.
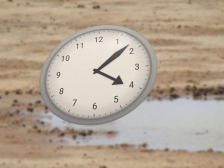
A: 4:08
